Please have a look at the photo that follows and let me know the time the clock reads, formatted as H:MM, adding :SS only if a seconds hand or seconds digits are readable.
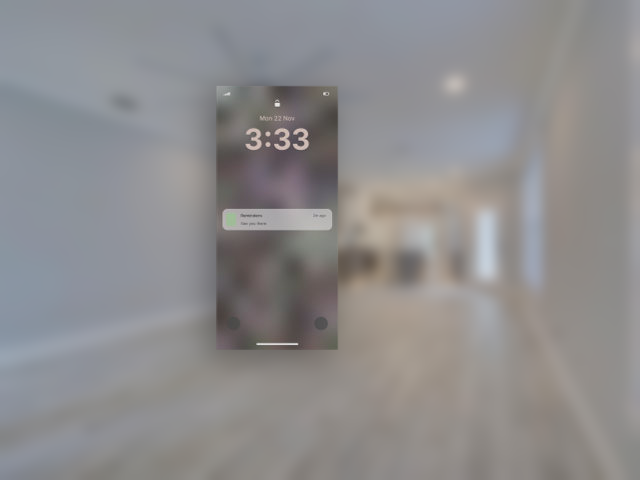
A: 3:33
